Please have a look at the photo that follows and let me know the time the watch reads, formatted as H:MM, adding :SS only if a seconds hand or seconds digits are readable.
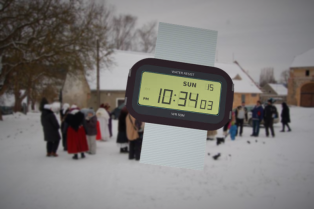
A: 10:34:03
